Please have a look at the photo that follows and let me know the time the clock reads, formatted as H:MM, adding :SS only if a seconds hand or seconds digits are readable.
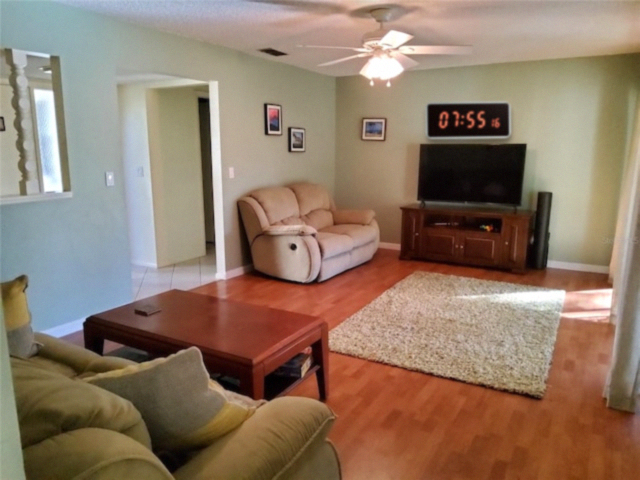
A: 7:55
